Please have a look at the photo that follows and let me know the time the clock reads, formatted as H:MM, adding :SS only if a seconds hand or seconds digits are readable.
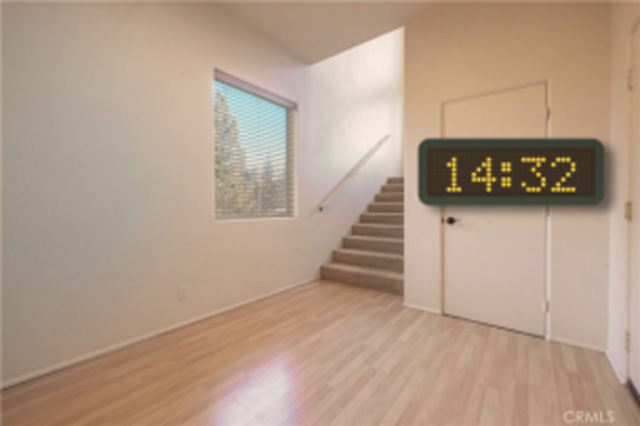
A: 14:32
